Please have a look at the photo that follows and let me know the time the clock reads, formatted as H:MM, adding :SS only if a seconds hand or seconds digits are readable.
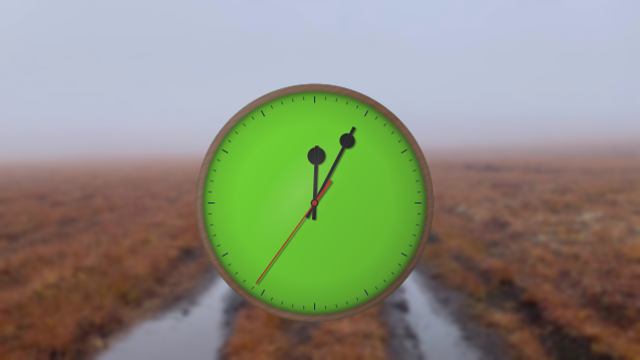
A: 12:04:36
